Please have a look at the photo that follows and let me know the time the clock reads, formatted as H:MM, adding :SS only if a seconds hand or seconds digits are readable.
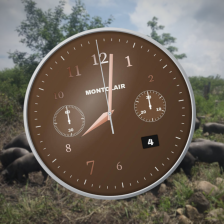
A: 8:02
